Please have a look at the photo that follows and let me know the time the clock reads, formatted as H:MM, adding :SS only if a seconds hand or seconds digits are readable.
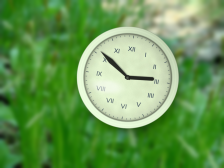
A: 2:51
